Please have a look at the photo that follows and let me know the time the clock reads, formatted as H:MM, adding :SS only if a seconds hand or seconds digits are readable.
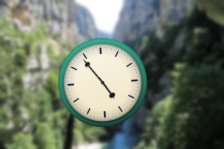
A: 4:54
